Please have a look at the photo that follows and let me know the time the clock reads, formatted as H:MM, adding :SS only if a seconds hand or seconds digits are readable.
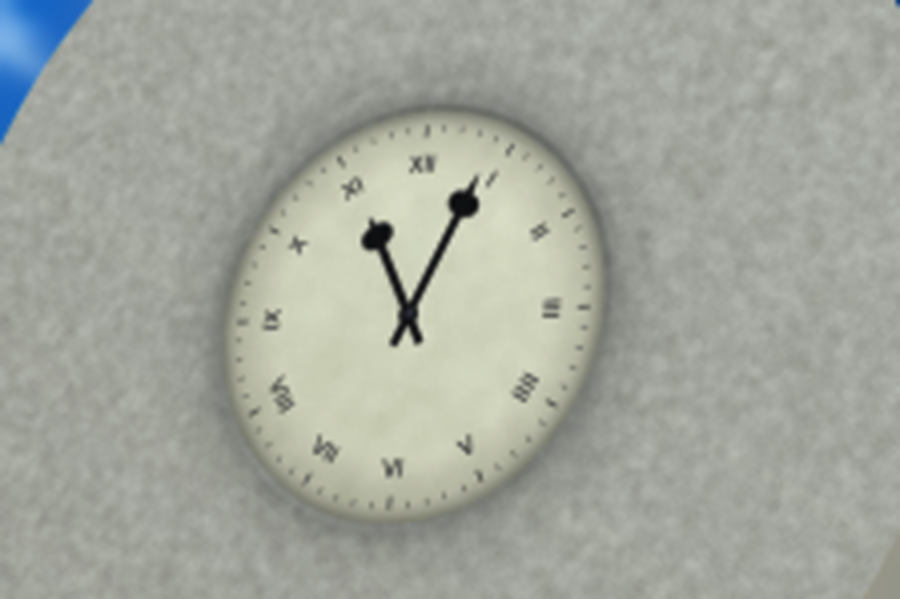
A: 11:04
